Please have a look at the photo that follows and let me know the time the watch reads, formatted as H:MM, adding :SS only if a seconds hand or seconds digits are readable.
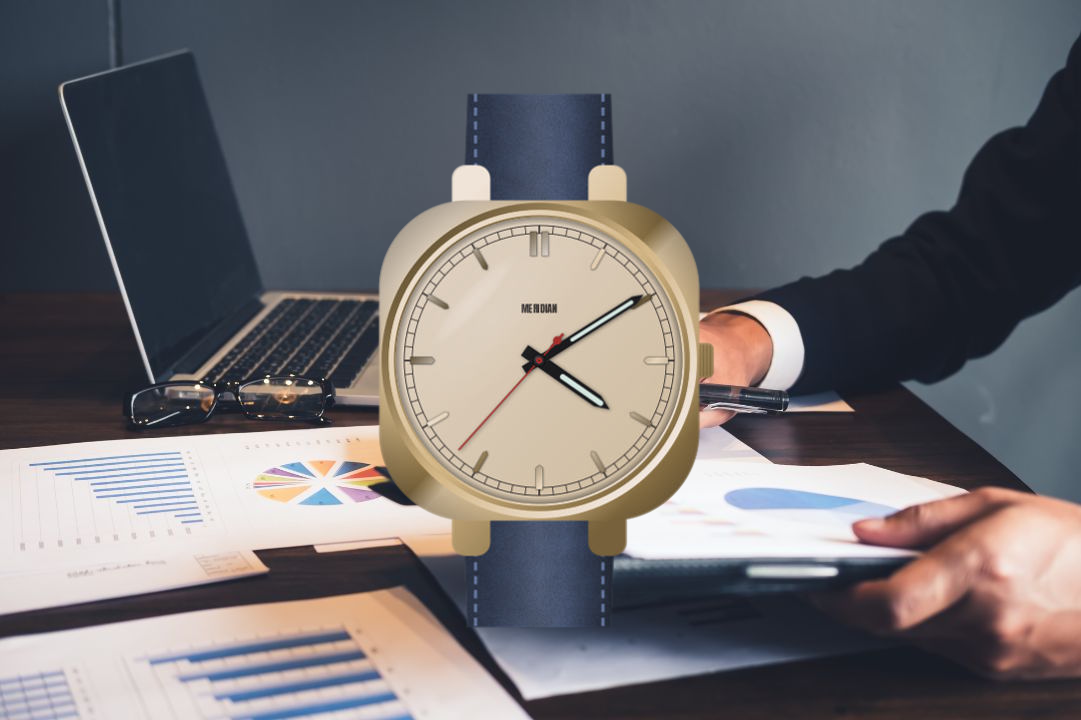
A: 4:09:37
